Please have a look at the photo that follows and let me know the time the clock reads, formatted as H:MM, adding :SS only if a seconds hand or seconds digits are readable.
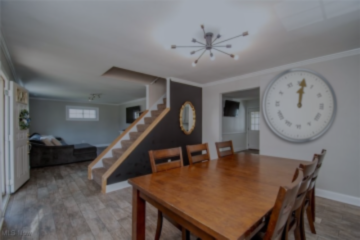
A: 12:01
